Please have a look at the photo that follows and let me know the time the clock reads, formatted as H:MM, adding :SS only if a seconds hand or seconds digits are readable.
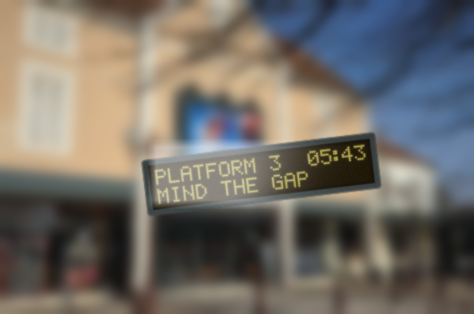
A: 5:43
